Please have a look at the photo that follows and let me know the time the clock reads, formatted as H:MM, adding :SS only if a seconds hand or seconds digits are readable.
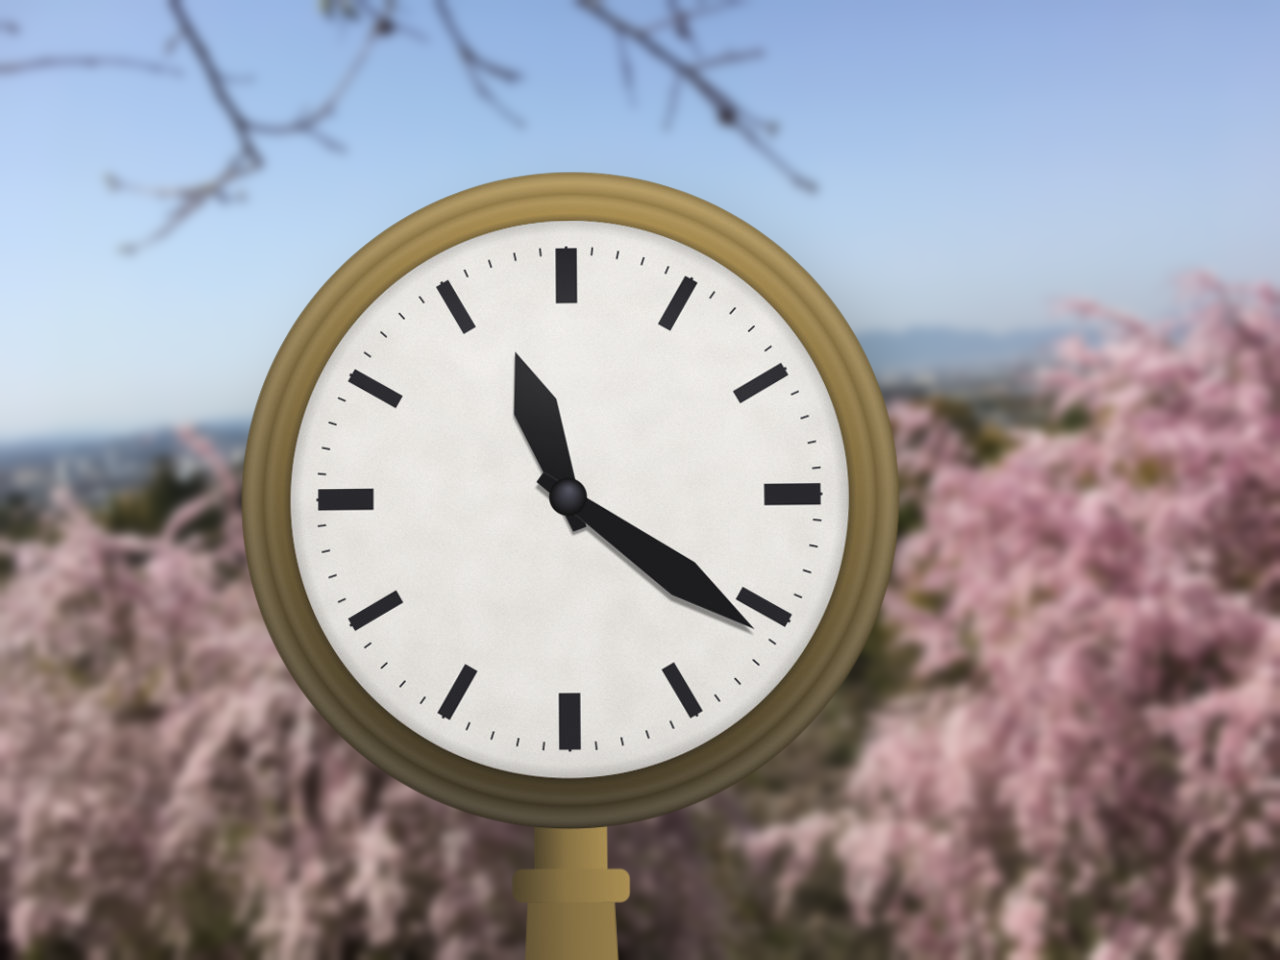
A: 11:21
